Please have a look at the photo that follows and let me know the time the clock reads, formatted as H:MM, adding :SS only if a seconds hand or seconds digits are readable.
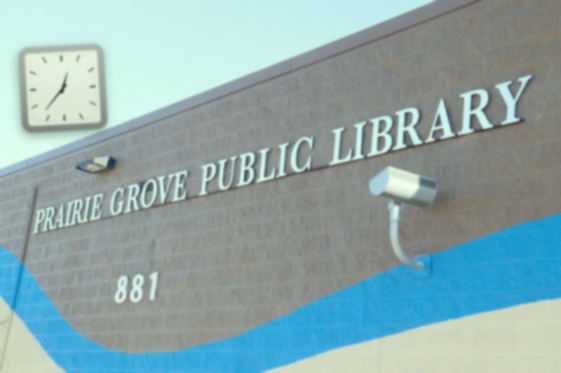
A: 12:37
